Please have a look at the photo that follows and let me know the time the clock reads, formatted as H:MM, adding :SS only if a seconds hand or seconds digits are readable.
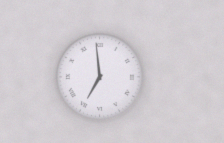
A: 6:59
